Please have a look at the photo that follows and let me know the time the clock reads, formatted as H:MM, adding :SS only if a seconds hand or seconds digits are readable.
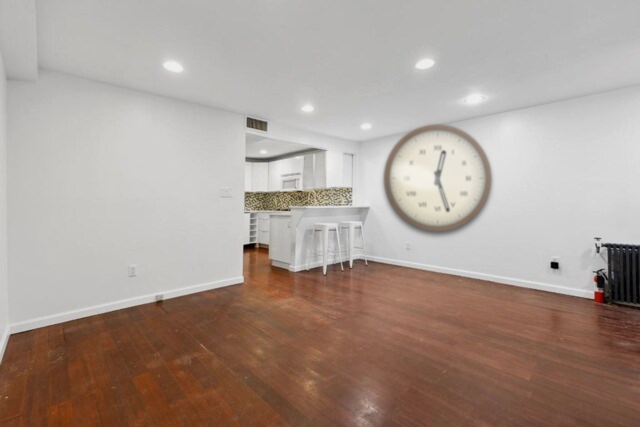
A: 12:27
